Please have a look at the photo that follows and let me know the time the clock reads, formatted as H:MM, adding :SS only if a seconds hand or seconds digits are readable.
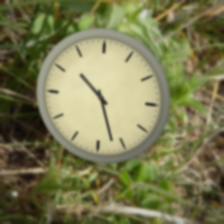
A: 10:27
